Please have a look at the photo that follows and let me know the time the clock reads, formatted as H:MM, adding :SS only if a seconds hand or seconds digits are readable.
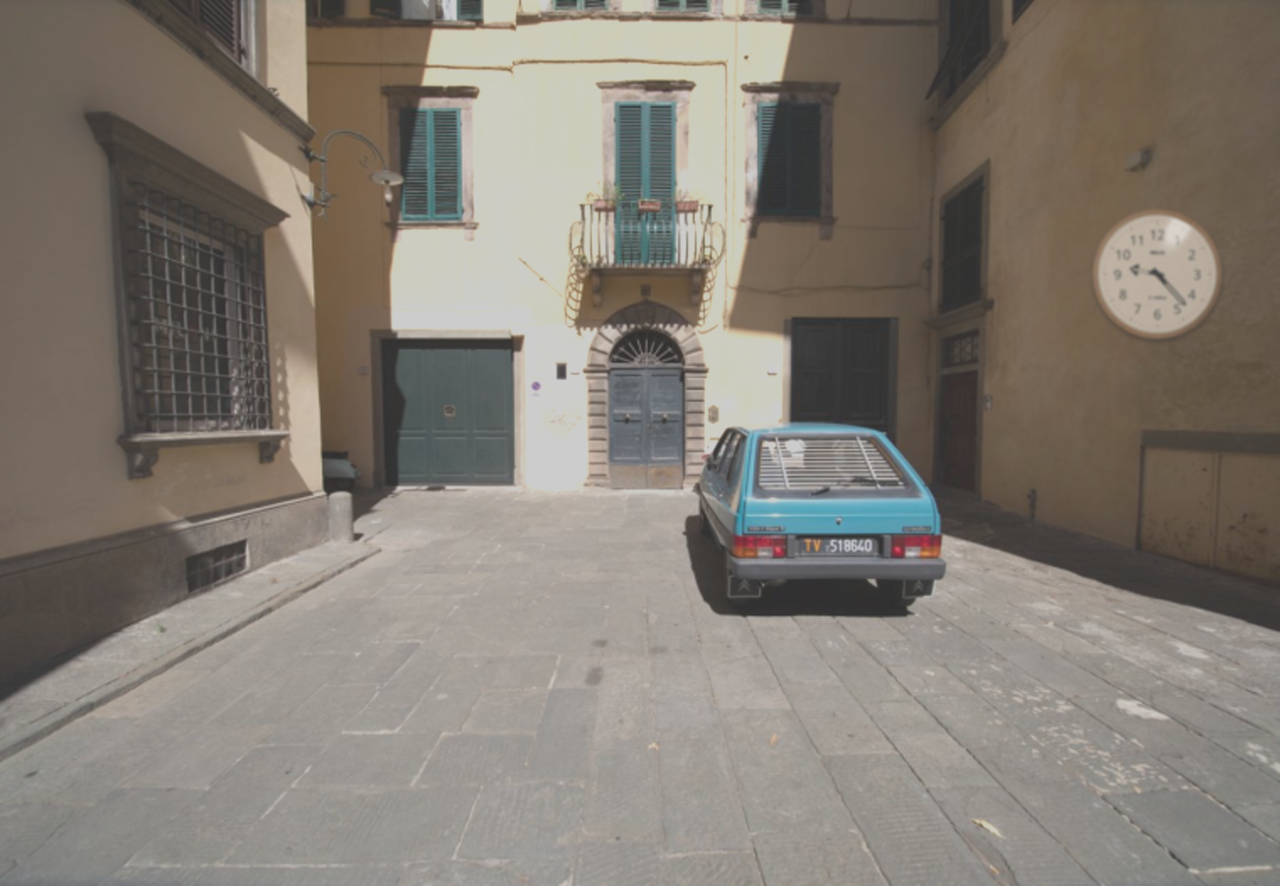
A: 9:23
